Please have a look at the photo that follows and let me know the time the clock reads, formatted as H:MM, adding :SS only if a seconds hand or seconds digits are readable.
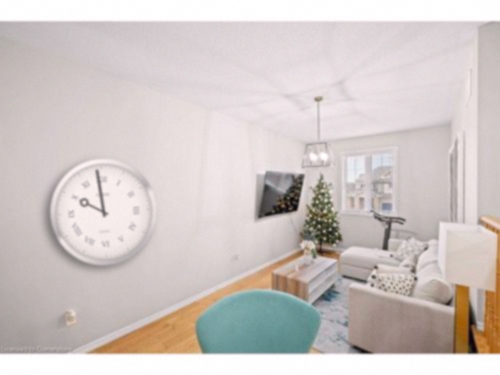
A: 9:59
